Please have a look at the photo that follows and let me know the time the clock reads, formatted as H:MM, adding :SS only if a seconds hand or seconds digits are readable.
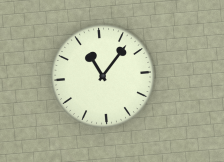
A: 11:07
